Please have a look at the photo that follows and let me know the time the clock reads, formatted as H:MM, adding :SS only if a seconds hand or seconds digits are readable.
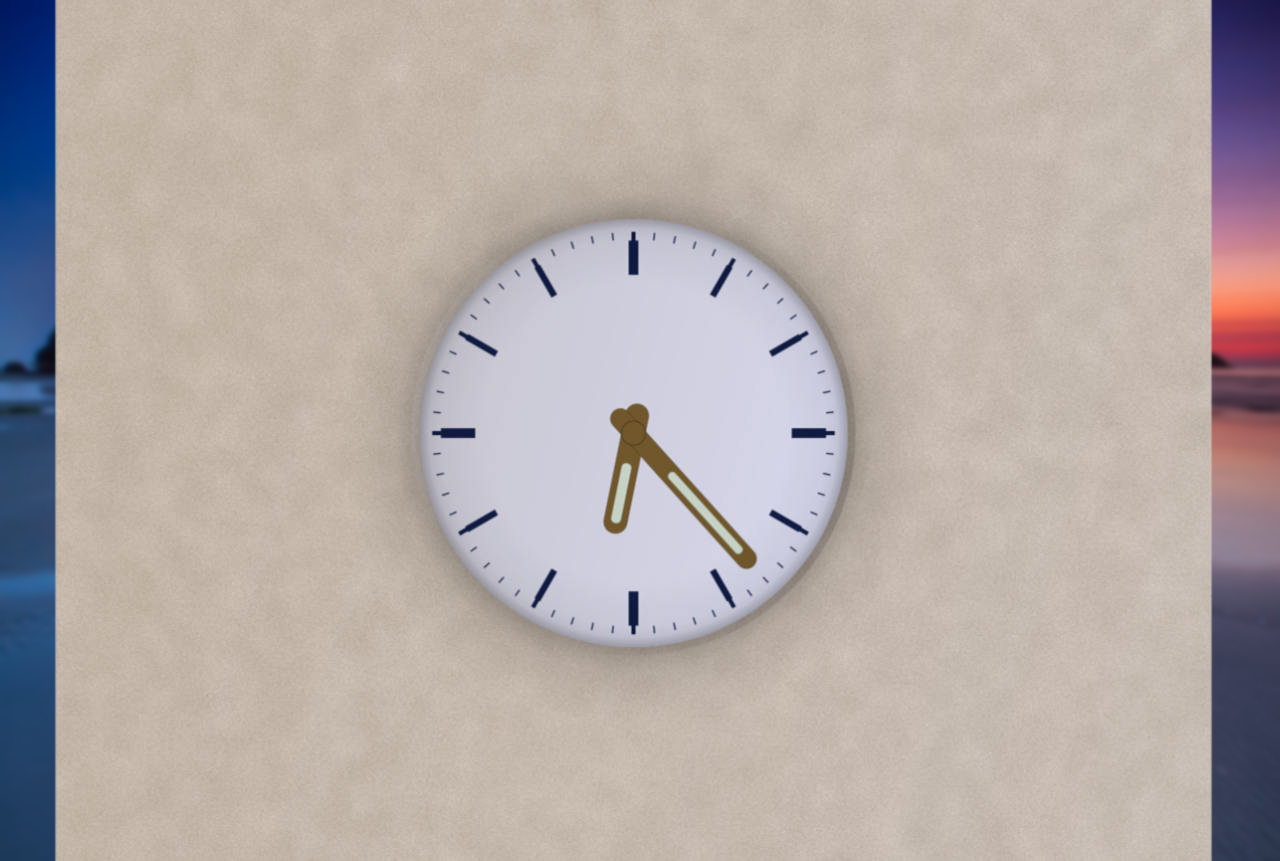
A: 6:23
